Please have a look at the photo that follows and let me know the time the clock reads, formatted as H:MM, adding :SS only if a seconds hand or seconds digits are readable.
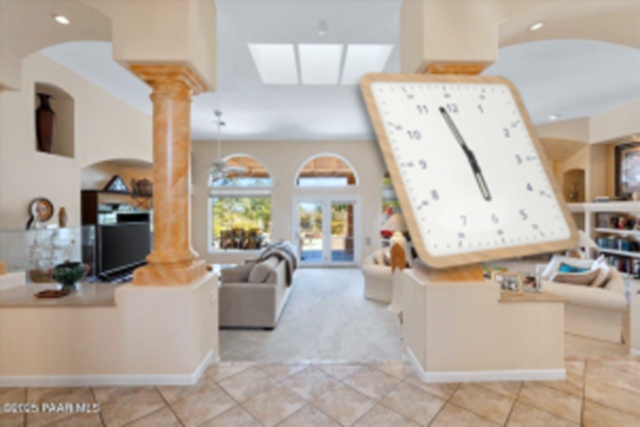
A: 5:58
